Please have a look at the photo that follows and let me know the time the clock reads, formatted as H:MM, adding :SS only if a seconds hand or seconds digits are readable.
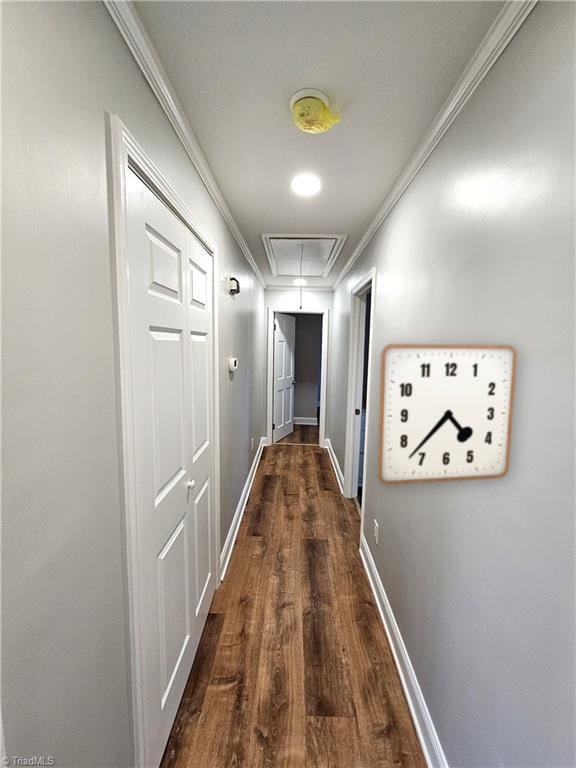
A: 4:37
